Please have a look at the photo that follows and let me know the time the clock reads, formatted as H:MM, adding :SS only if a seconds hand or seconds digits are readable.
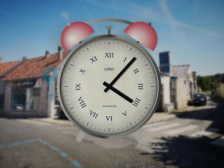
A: 4:07
